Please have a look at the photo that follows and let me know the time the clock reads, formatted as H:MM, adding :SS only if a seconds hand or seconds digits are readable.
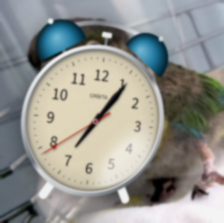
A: 7:05:39
